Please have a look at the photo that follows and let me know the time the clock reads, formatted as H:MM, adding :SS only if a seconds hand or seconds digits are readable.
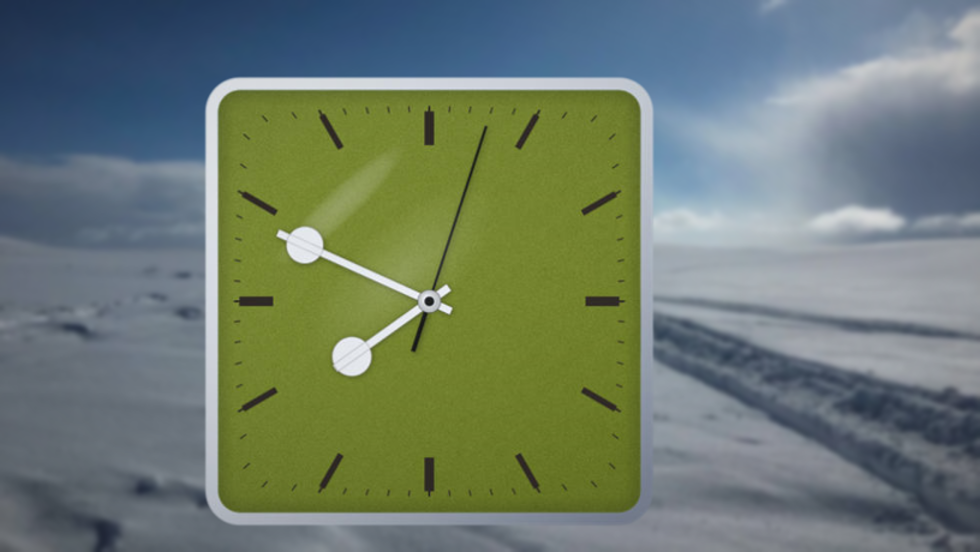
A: 7:49:03
